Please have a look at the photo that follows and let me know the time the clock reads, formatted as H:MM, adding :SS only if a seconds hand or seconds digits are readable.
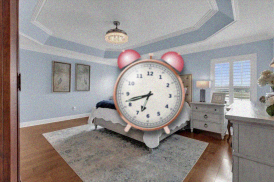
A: 6:42
